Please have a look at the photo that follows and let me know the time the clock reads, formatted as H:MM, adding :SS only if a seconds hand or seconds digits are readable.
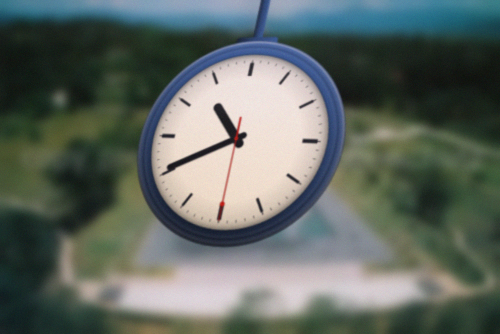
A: 10:40:30
